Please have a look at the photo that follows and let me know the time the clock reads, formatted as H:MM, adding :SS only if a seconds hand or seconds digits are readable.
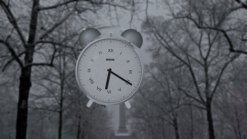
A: 6:20
